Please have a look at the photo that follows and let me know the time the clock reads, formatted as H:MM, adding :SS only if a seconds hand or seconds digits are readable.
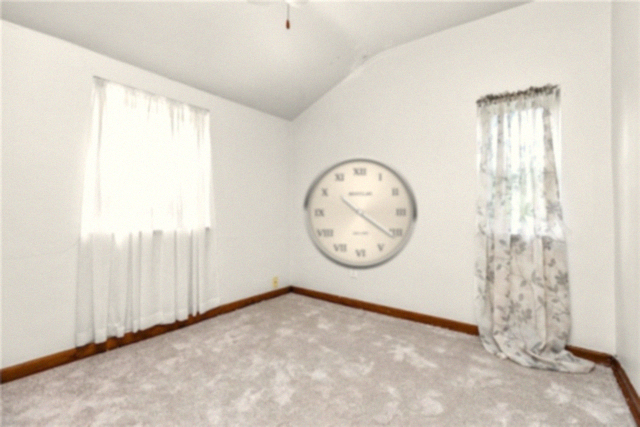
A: 10:21
